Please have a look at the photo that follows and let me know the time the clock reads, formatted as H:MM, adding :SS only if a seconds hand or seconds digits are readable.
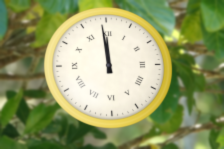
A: 11:59
